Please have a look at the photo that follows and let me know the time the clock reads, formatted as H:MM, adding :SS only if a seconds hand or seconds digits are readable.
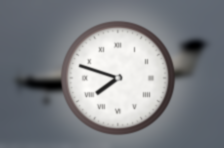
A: 7:48
